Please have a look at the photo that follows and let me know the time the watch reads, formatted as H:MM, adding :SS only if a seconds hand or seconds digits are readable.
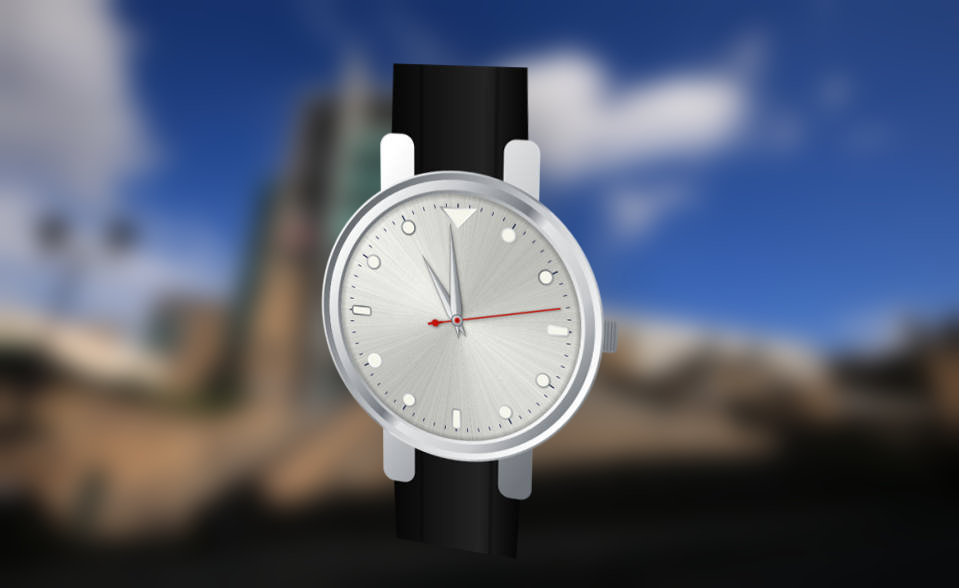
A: 10:59:13
